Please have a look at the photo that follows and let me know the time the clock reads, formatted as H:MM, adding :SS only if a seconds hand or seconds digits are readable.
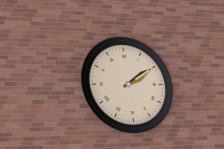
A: 2:10
